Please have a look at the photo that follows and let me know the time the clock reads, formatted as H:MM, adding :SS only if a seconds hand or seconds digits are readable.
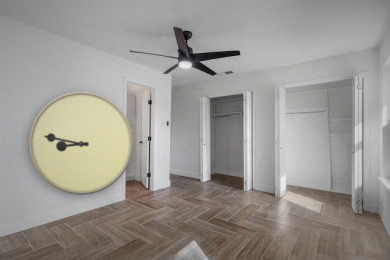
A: 8:47
